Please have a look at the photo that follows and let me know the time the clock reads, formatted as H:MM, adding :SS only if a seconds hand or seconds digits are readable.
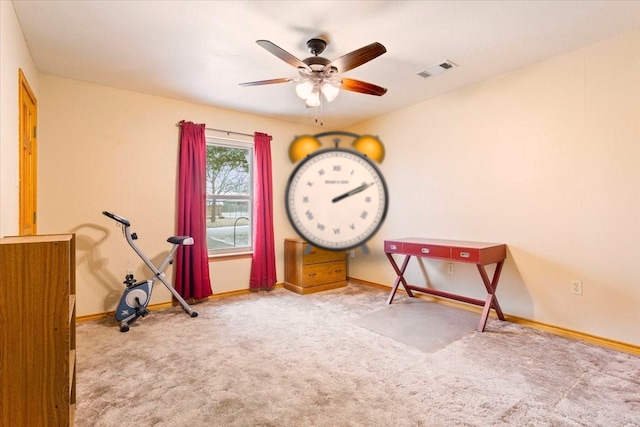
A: 2:11
